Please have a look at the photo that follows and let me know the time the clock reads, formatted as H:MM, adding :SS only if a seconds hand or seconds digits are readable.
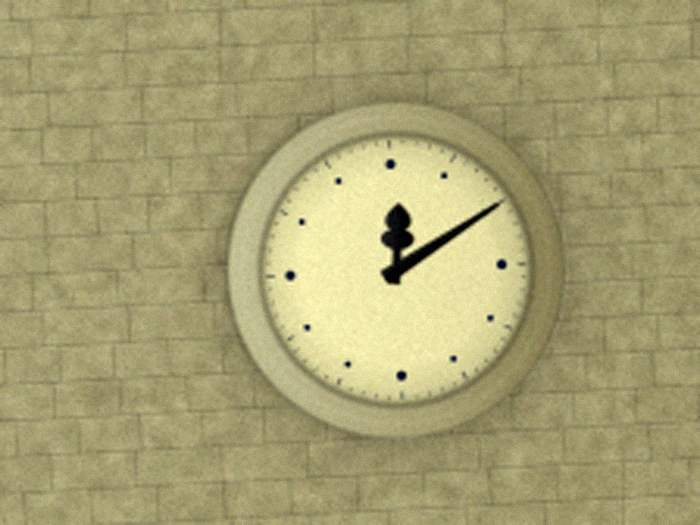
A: 12:10
